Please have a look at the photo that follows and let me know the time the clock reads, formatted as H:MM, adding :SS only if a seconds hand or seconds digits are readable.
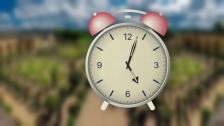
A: 5:03
